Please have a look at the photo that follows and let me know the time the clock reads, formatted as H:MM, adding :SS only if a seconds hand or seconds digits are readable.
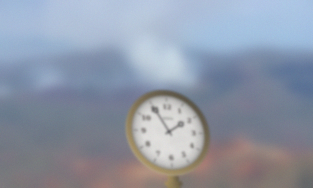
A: 1:55
